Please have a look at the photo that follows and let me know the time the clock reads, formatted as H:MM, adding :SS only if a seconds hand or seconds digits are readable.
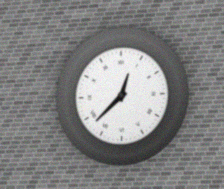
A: 12:38
